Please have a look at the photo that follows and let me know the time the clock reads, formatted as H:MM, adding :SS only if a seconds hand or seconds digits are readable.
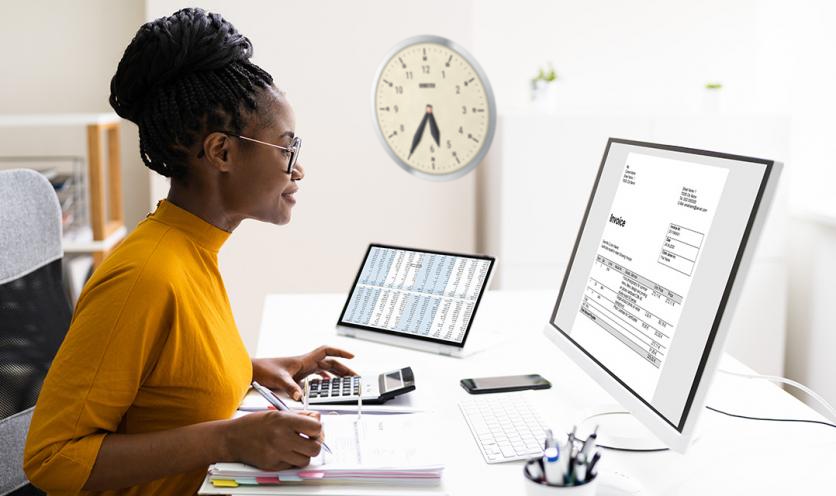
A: 5:35
